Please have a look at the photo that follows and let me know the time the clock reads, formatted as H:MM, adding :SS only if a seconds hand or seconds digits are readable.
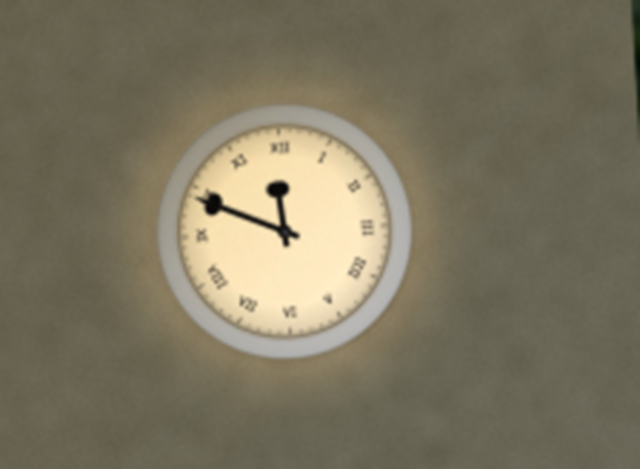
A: 11:49
